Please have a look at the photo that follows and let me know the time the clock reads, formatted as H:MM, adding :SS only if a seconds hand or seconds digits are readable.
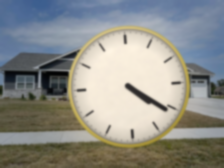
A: 4:21
